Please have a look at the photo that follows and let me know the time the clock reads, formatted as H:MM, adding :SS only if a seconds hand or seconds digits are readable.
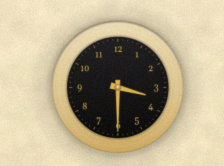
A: 3:30
